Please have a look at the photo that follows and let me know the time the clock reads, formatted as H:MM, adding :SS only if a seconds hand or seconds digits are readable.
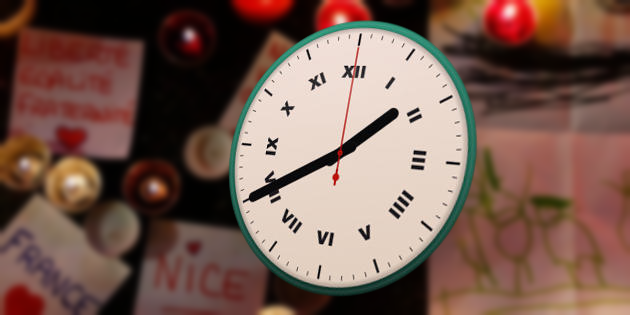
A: 1:40:00
